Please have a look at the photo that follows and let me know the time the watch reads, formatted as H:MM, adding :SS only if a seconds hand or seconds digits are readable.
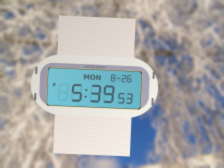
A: 5:39:53
